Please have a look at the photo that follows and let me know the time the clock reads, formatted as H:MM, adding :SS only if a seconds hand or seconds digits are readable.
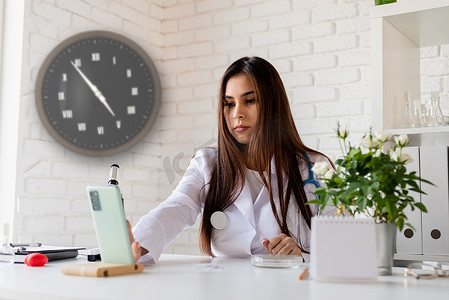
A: 4:54
